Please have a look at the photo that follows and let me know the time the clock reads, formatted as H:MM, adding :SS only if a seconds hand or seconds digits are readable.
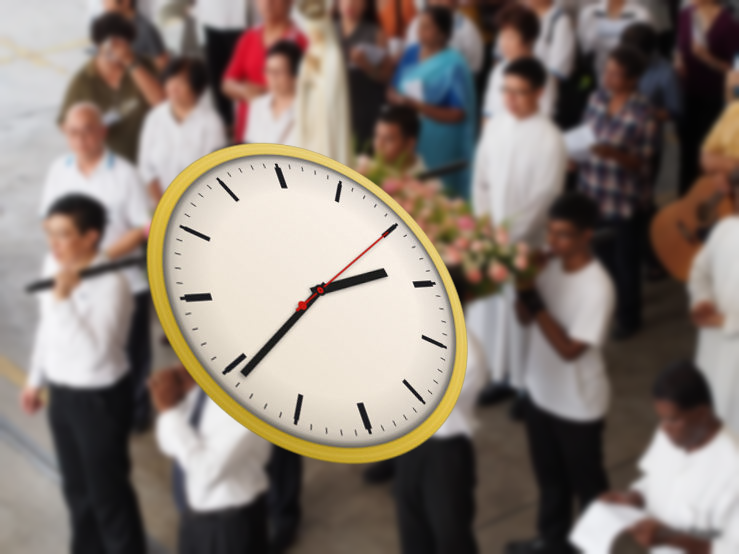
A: 2:39:10
